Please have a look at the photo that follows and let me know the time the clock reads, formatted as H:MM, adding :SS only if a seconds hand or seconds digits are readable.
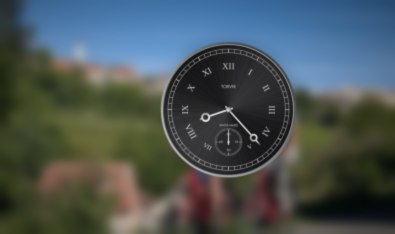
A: 8:23
